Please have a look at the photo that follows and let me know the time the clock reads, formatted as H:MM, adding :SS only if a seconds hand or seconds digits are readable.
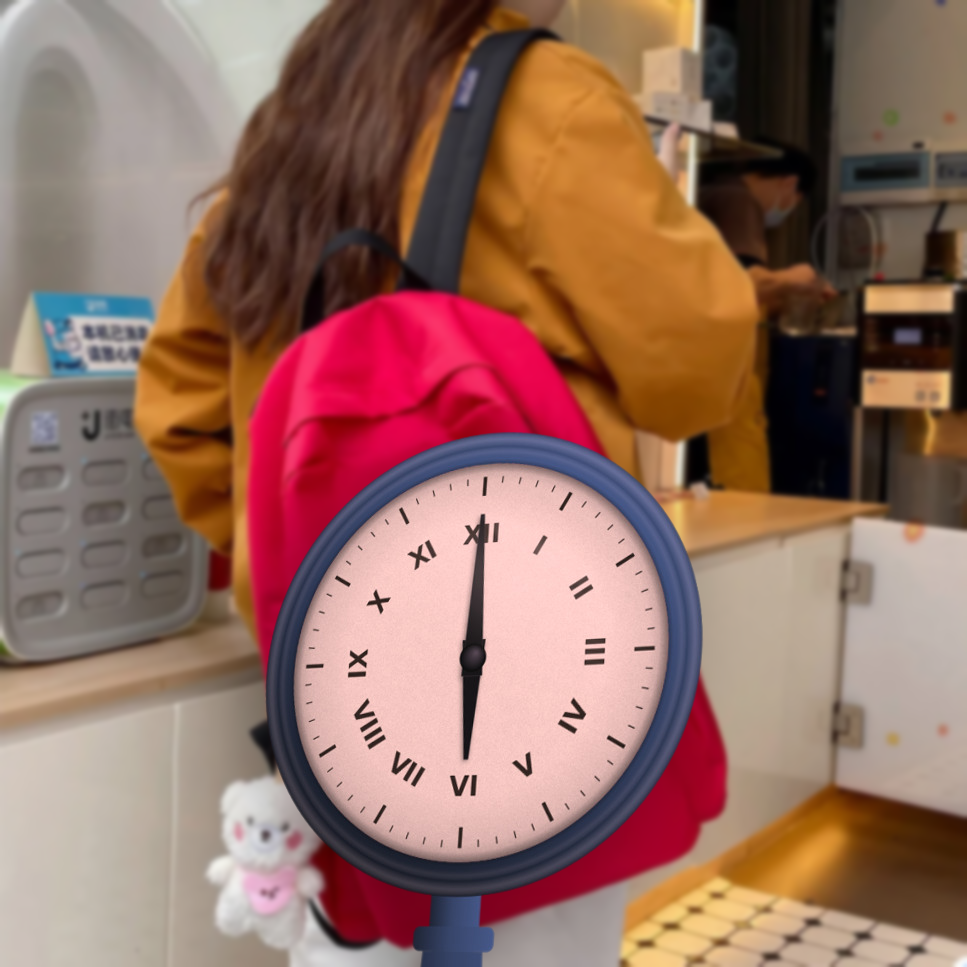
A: 6:00
